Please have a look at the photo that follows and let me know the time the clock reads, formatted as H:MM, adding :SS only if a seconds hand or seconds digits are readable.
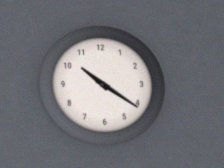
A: 10:21
